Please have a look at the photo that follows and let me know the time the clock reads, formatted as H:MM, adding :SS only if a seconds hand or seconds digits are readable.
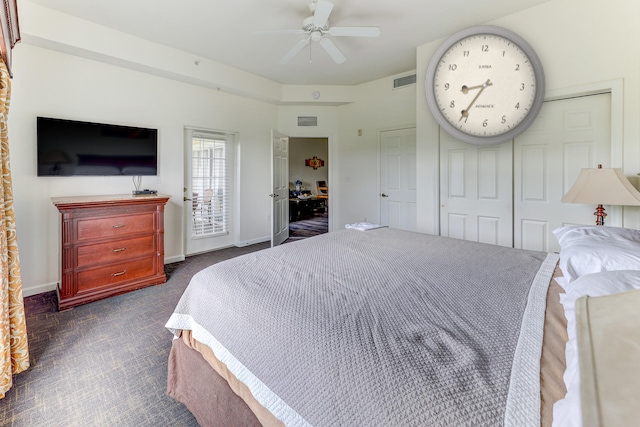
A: 8:36
